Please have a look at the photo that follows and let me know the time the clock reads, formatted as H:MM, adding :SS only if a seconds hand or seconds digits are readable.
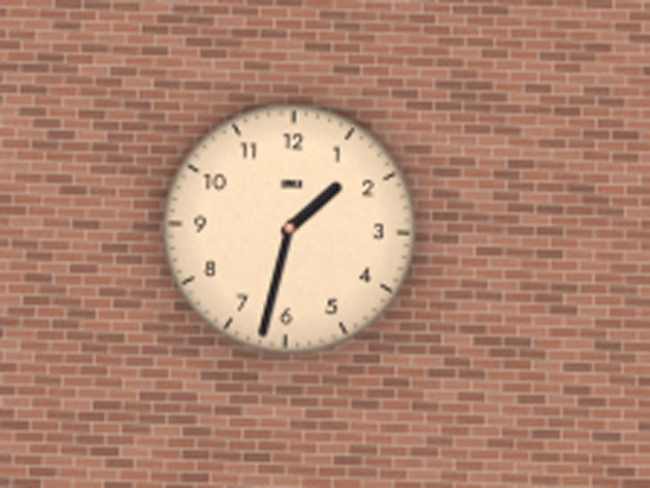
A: 1:32
